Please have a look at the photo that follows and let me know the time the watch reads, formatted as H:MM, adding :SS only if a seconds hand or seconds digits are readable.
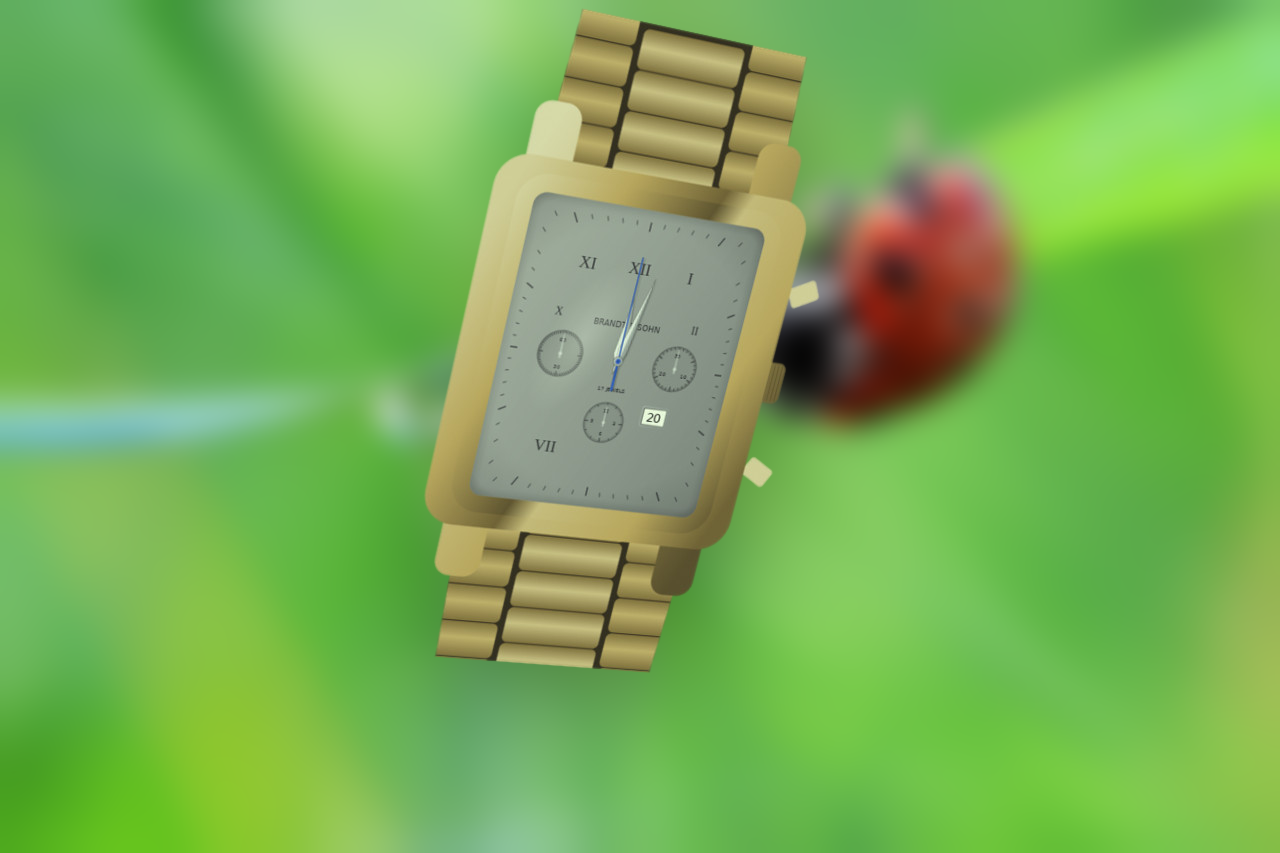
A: 12:02
